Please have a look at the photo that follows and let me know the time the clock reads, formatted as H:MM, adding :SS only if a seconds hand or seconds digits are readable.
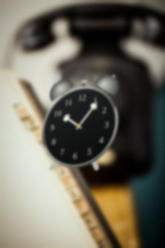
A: 10:06
